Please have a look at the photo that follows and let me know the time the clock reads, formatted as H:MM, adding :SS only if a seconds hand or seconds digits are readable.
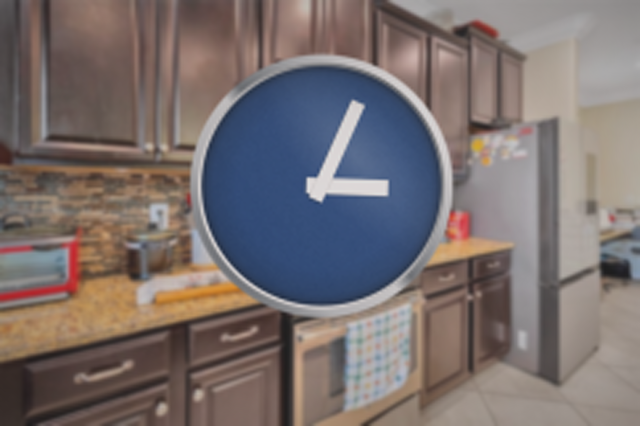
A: 3:04
